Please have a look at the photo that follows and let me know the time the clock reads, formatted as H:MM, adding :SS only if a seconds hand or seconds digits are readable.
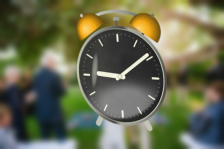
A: 9:09
